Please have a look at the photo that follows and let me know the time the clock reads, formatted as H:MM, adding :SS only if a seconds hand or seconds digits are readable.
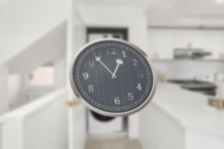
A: 12:54
